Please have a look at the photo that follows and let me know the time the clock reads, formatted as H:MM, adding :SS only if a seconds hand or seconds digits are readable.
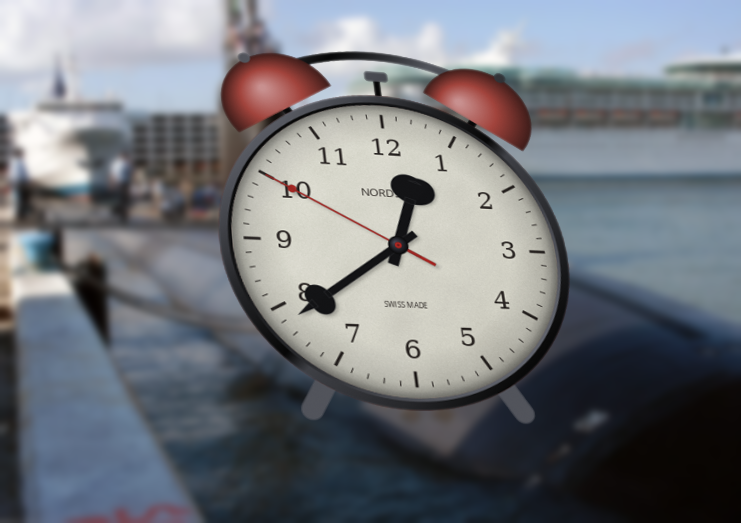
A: 12:38:50
